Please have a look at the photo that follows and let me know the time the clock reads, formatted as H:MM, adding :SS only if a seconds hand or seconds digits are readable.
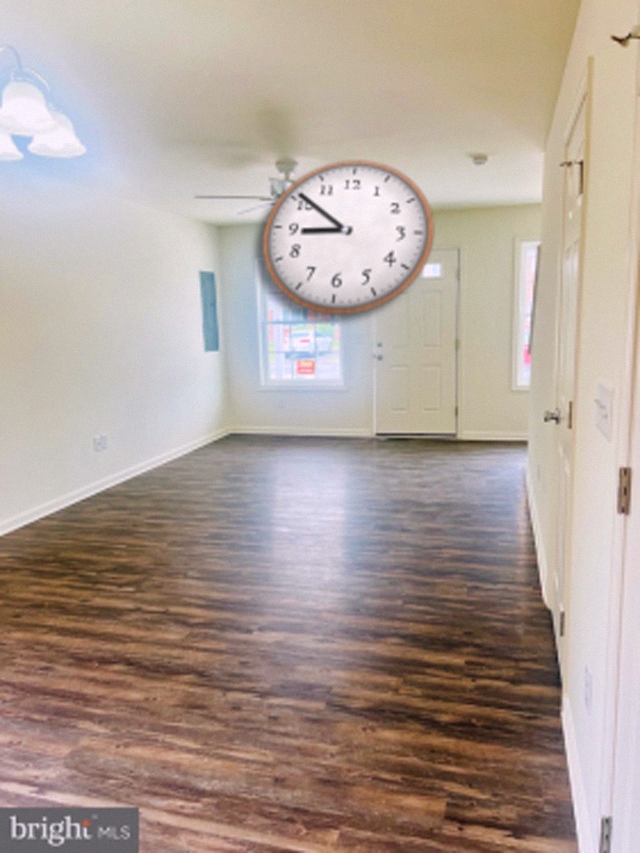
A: 8:51
